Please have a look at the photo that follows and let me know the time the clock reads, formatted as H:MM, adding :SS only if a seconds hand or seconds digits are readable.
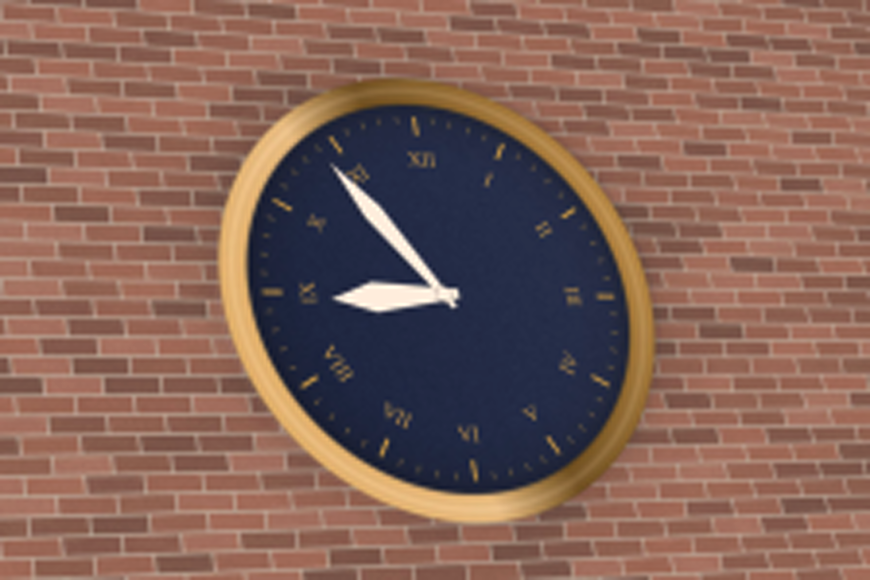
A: 8:54
